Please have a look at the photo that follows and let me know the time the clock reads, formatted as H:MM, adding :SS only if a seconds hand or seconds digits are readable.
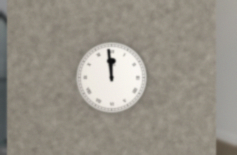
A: 11:59
